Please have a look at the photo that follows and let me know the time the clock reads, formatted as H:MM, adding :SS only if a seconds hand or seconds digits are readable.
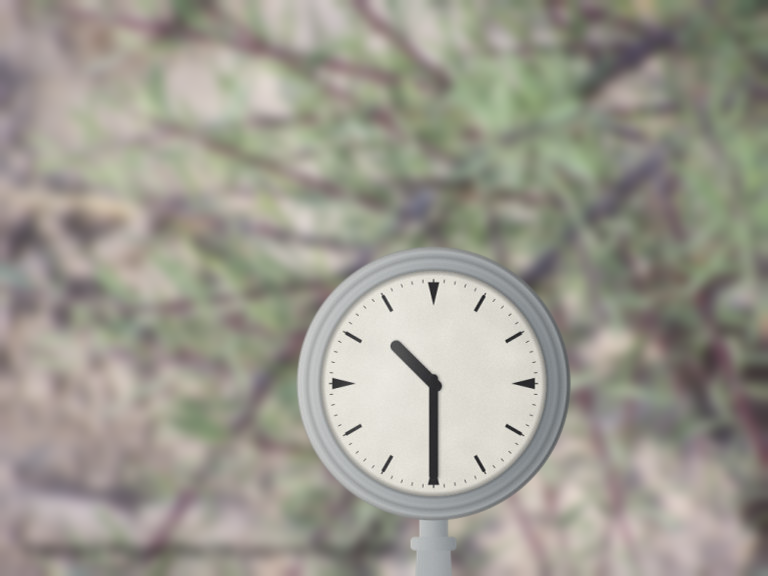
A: 10:30
